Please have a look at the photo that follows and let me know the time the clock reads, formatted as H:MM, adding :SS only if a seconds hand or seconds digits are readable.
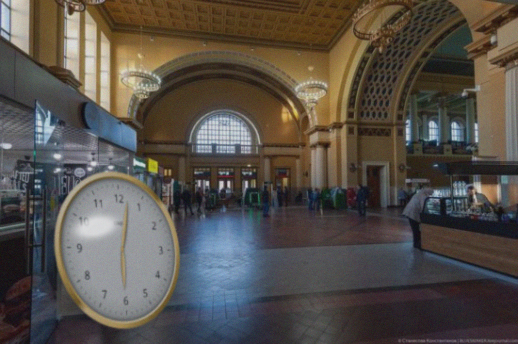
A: 6:02
